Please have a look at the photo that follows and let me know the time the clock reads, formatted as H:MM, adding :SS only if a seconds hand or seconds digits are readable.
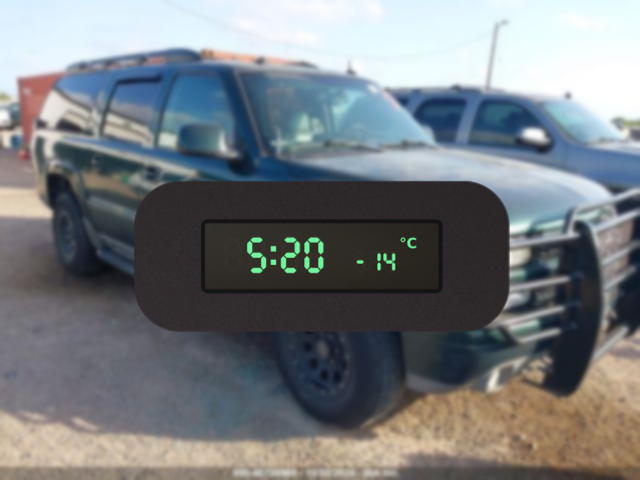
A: 5:20
